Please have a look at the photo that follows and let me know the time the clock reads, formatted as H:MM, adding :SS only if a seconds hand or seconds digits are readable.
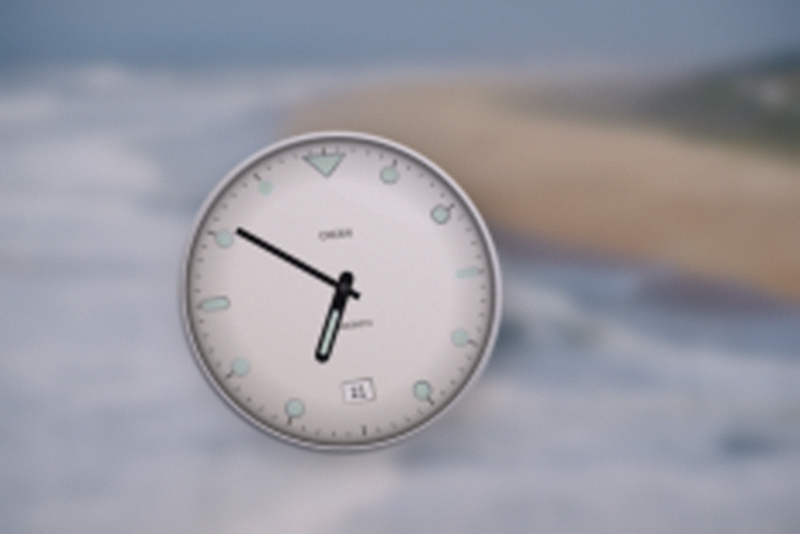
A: 6:51
